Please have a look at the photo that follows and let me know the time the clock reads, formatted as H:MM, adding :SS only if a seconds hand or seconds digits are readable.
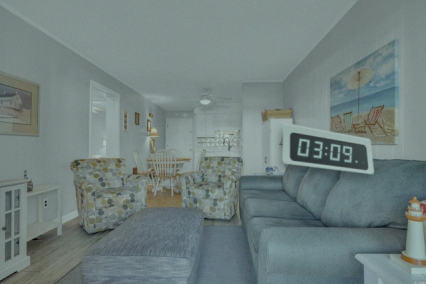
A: 3:09
